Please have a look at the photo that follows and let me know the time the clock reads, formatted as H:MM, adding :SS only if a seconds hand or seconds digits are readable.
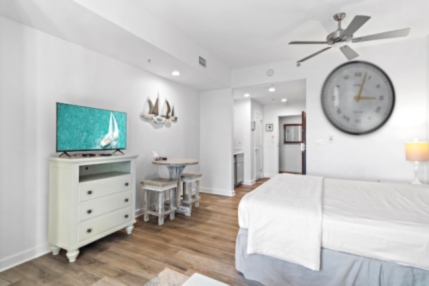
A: 3:03
